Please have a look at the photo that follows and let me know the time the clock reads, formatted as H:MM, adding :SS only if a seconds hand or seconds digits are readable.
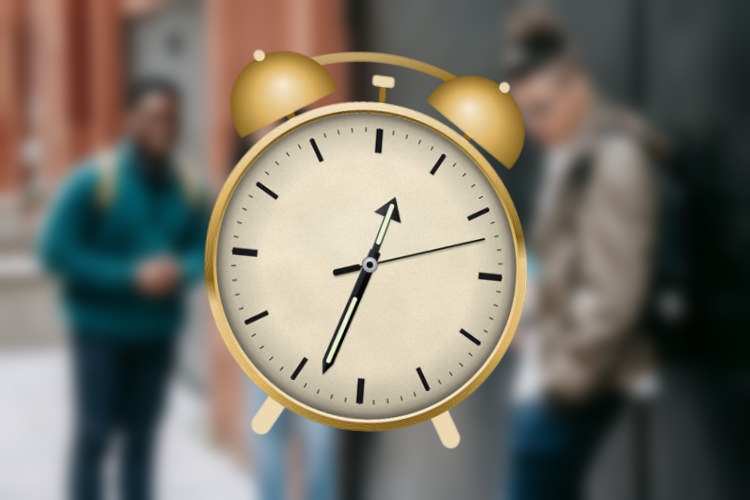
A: 12:33:12
